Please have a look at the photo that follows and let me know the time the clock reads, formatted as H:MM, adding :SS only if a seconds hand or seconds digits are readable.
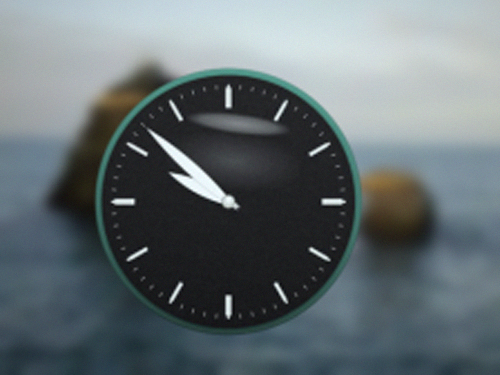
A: 9:52
